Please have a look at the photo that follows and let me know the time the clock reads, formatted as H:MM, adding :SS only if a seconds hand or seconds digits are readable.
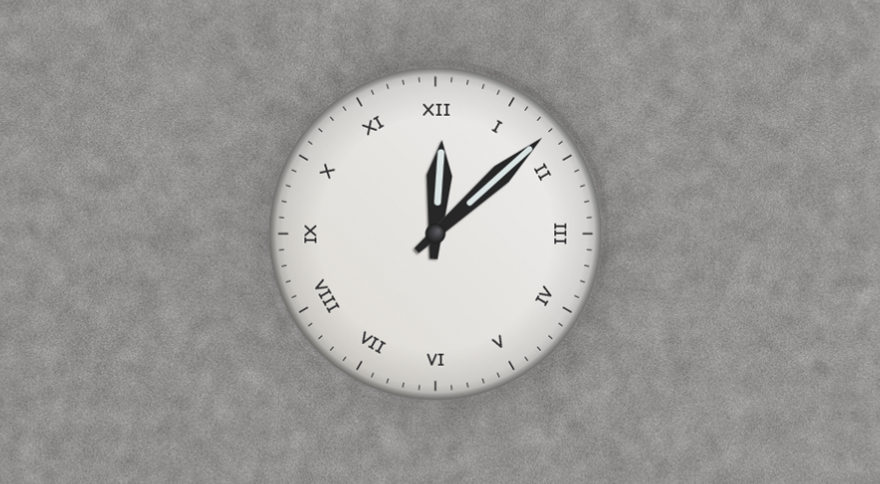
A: 12:08
